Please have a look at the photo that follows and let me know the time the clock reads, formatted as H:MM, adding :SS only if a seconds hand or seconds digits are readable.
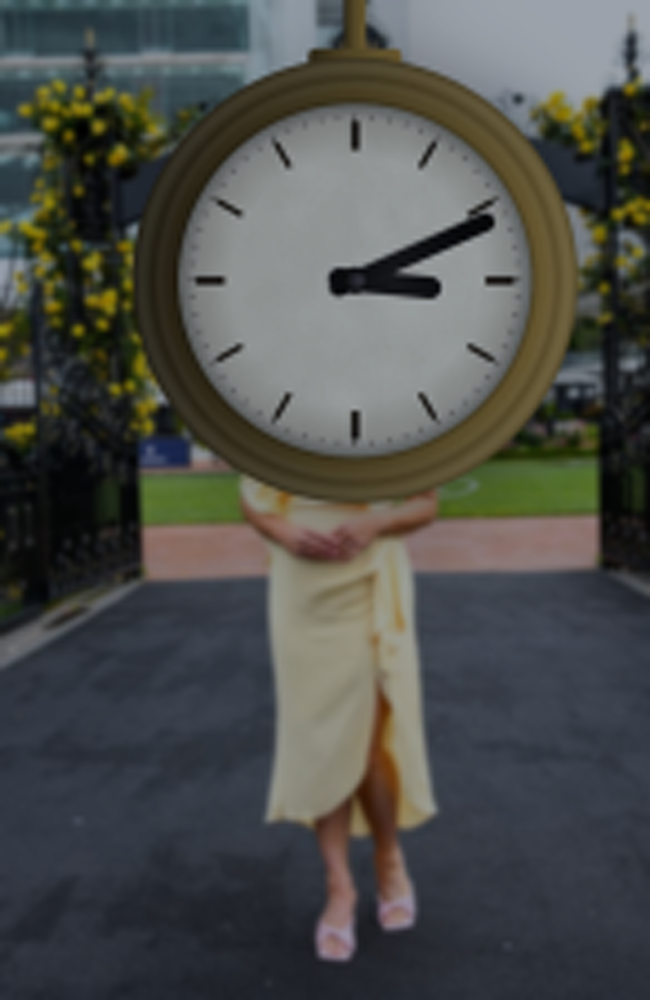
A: 3:11
